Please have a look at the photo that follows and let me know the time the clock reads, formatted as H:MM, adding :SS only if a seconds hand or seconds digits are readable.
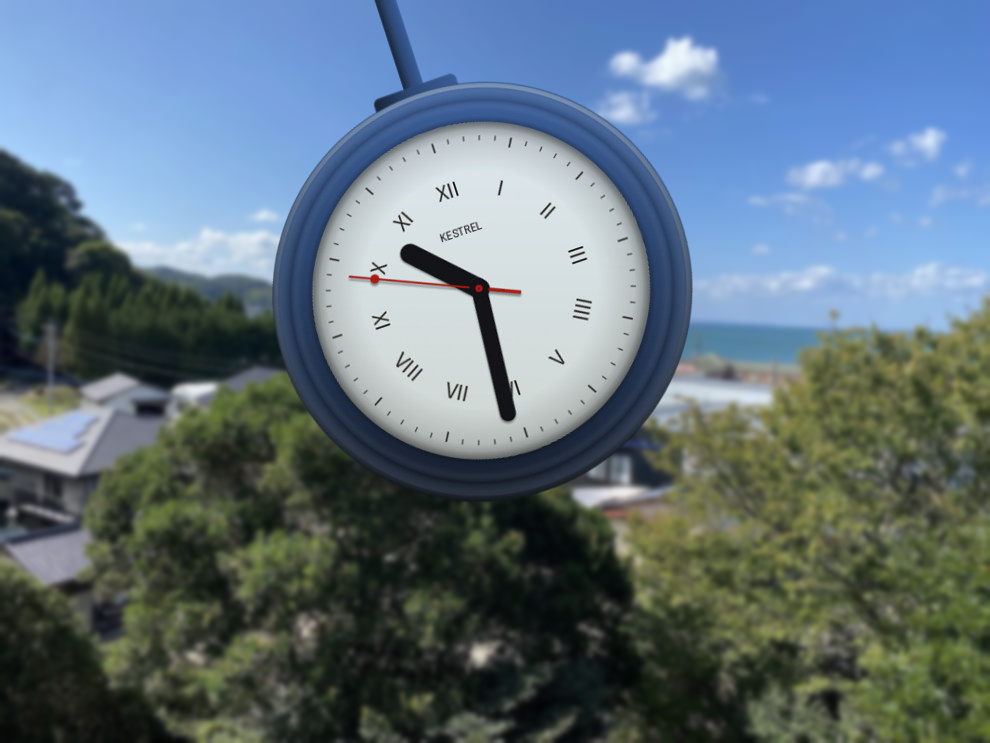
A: 10:30:49
